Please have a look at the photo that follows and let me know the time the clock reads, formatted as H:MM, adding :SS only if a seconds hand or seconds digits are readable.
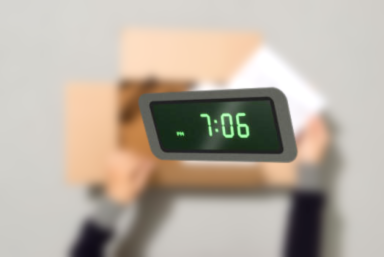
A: 7:06
